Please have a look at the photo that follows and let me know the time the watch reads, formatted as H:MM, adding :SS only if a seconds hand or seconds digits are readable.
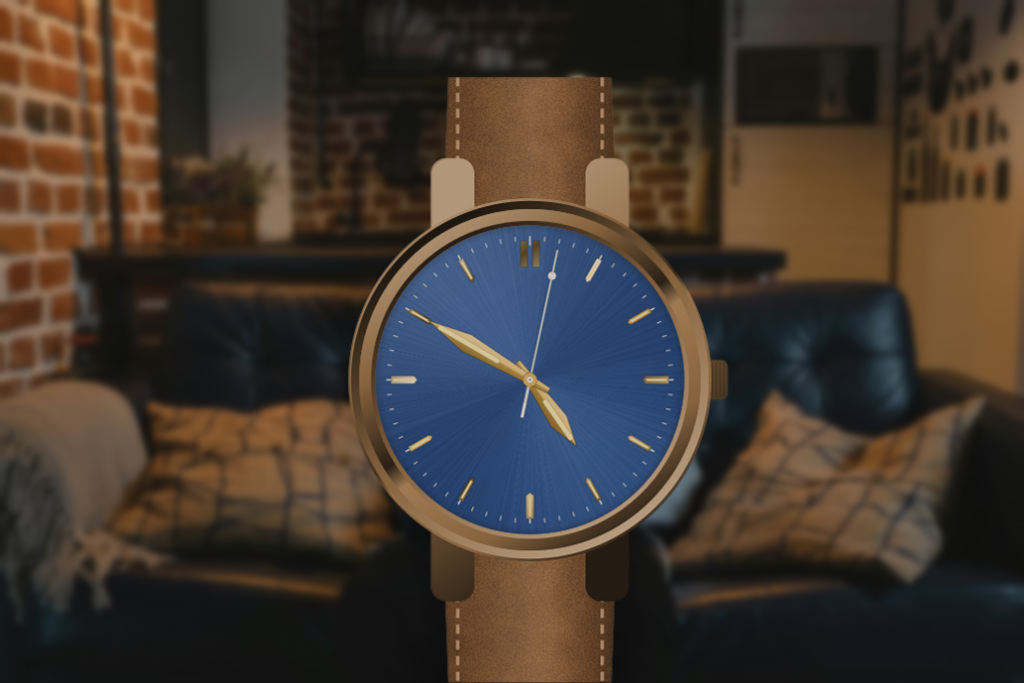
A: 4:50:02
